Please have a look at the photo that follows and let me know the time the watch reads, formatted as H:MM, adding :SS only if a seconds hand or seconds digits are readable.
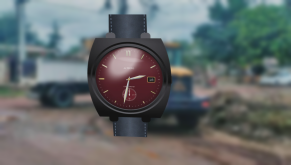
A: 2:32
